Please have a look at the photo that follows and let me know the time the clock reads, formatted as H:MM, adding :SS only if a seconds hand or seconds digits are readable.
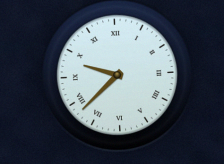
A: 9:38
